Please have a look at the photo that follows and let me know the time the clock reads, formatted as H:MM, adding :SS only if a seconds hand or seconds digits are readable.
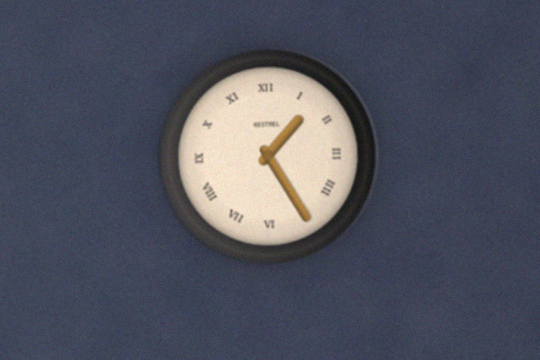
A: 1:25
